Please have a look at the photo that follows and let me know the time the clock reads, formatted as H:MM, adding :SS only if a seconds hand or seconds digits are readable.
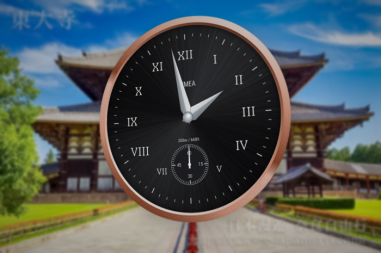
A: 1:58
